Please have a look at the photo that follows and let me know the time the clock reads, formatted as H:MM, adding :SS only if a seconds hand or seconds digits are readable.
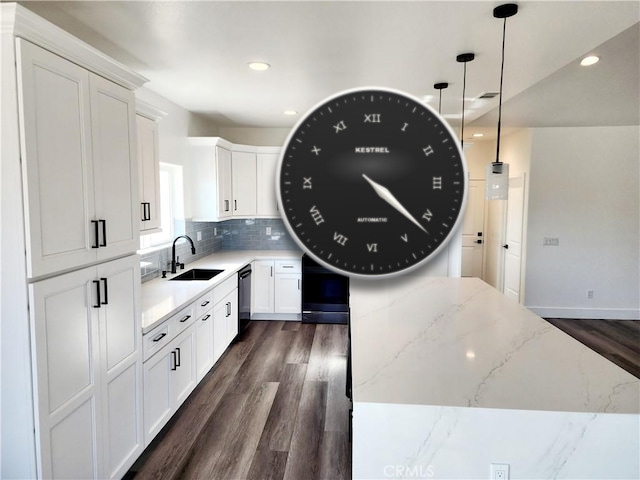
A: 4:22
